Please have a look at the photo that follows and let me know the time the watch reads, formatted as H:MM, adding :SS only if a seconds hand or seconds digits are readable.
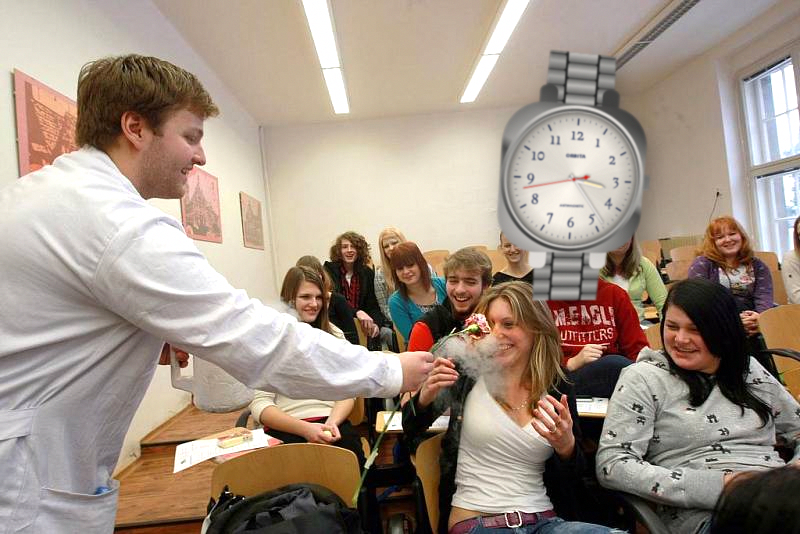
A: 3:23:43
